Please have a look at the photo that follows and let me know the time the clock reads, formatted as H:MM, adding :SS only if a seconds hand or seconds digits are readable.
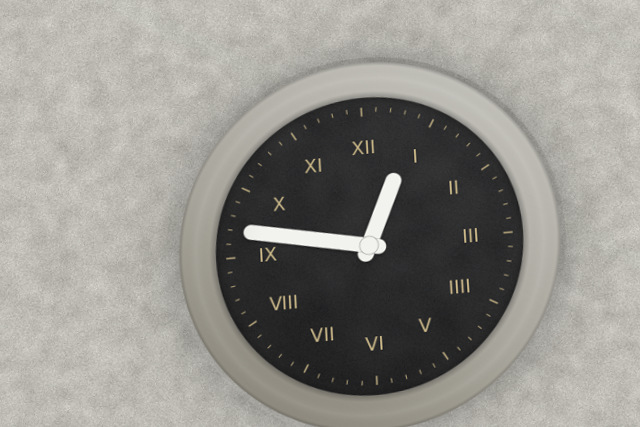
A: 12:47
